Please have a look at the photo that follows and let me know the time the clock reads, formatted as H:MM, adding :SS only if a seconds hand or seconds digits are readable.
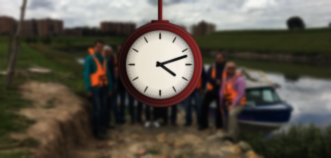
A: 4:12
